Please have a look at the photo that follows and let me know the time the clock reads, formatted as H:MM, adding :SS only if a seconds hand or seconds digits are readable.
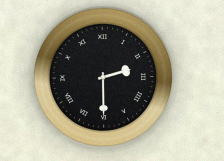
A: 2:30
